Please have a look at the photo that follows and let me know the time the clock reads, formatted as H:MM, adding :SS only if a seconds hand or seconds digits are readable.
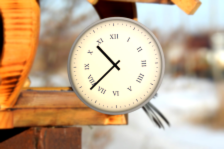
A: 10:38
